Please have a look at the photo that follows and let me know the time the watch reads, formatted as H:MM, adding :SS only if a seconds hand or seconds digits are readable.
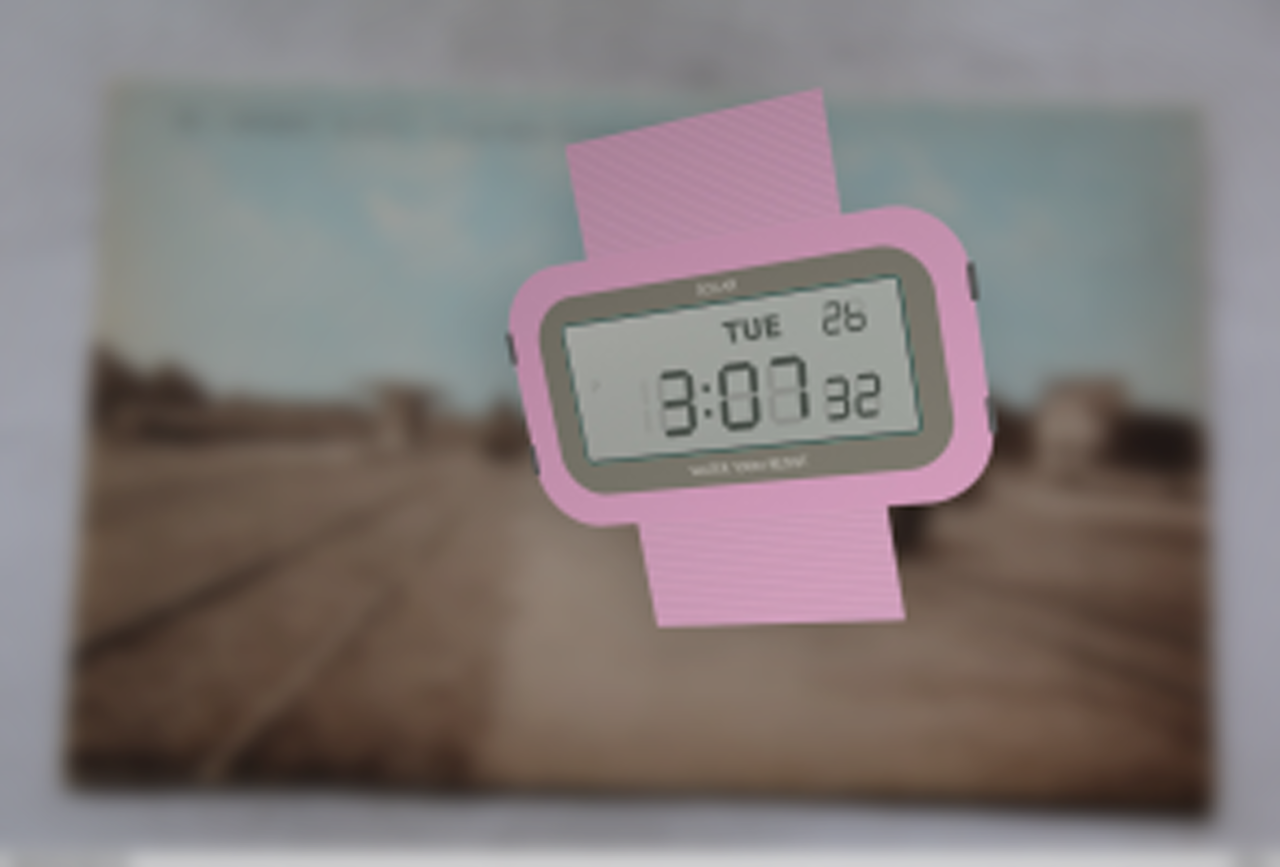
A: 3:07:32
